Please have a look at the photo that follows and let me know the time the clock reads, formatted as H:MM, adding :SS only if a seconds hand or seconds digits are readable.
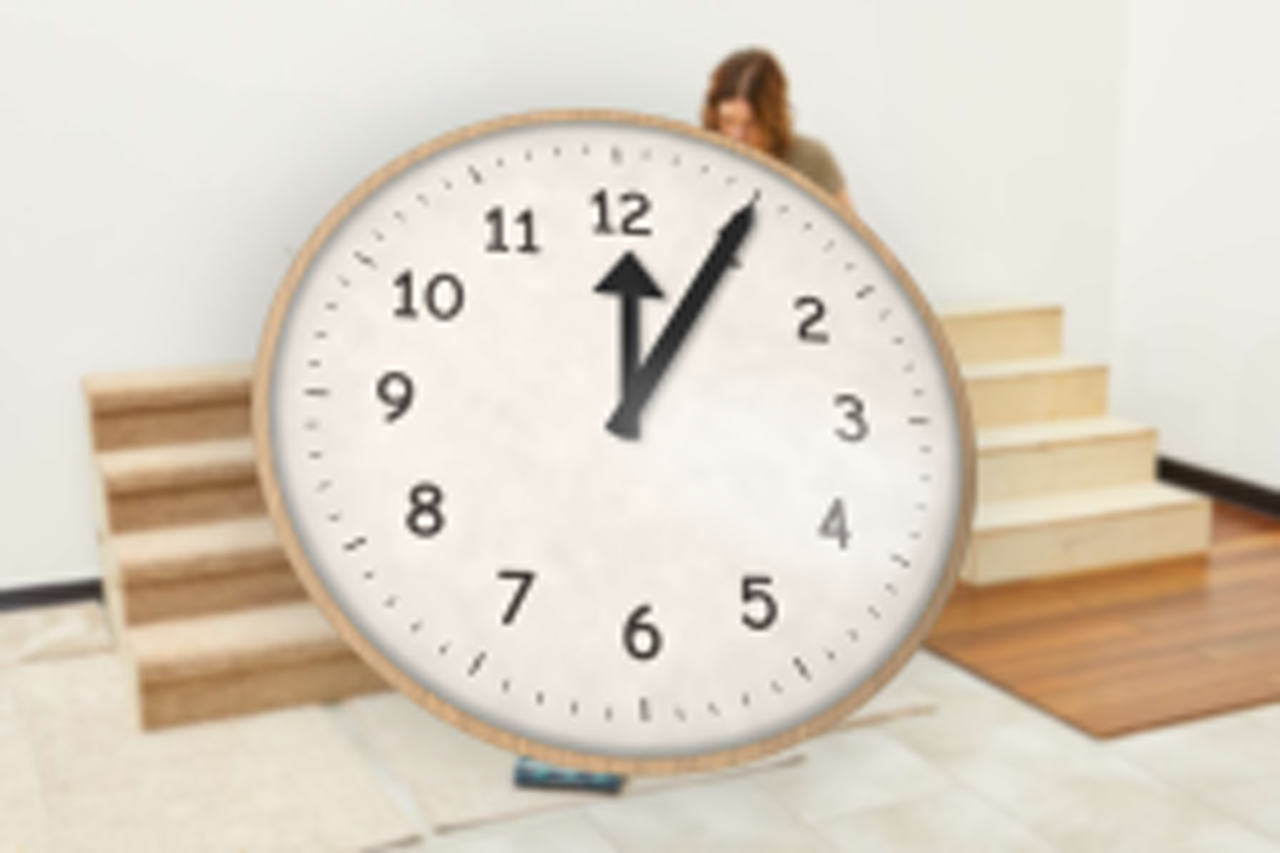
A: 12:05
